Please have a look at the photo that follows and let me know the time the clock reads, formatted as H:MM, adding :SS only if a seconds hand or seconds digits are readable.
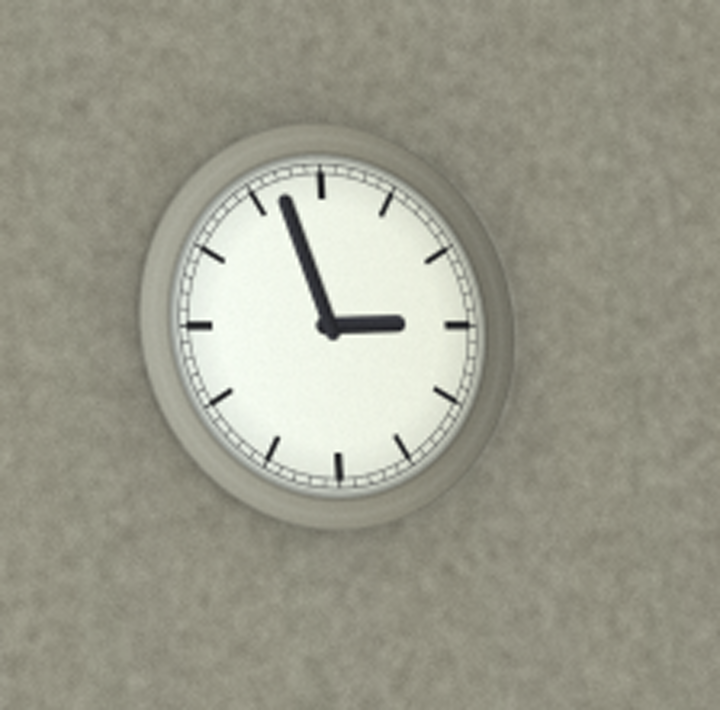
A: 2:57
